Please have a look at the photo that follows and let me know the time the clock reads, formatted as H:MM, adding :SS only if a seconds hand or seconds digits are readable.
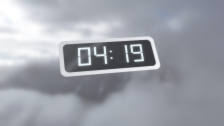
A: 4:19
